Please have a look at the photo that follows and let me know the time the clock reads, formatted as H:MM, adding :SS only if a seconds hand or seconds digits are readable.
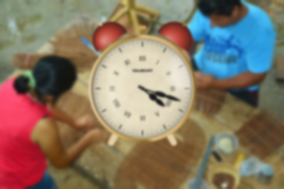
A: 4:18
